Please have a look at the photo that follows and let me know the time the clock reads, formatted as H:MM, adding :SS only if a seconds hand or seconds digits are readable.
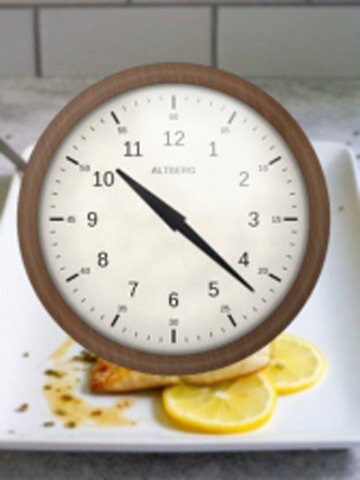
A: 10:22
